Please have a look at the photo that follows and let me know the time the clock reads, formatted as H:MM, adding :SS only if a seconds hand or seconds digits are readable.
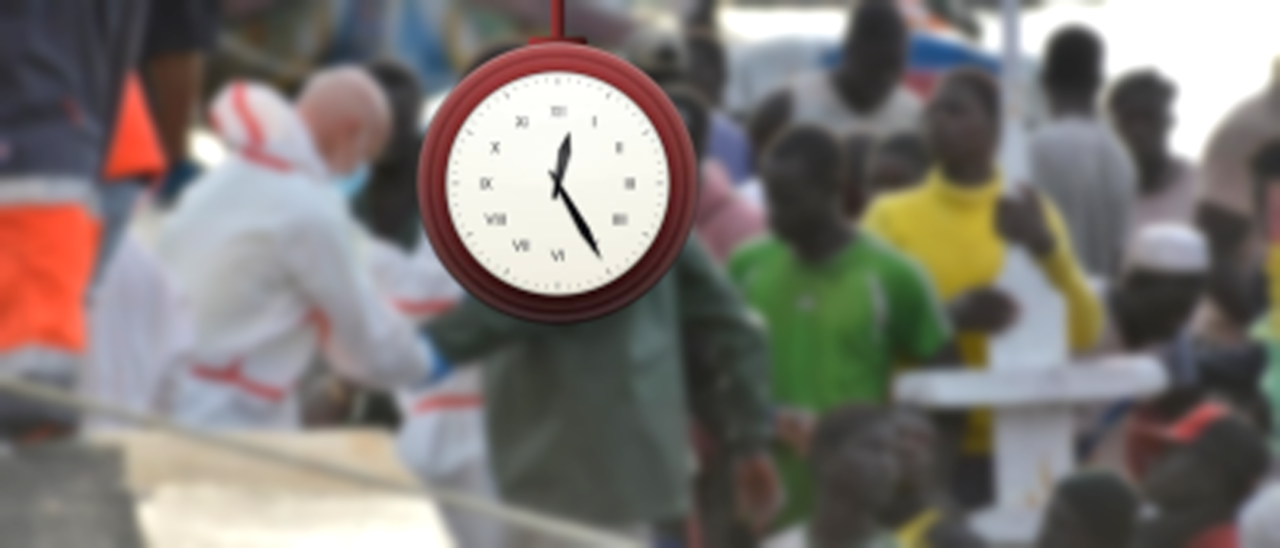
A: 12:25
